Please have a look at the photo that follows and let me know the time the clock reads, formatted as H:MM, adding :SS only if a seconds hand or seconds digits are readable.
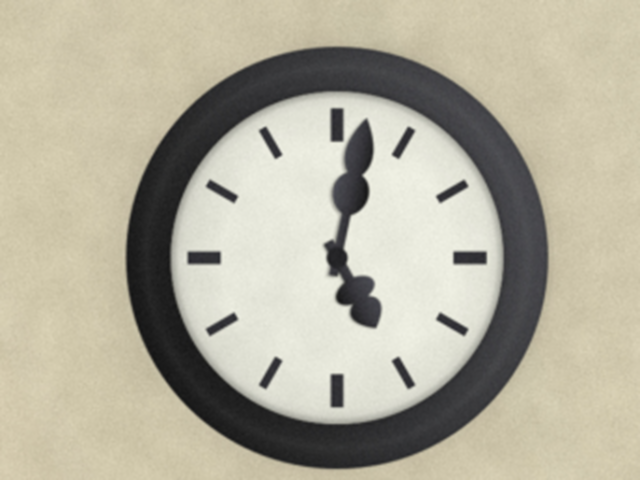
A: 5:02
